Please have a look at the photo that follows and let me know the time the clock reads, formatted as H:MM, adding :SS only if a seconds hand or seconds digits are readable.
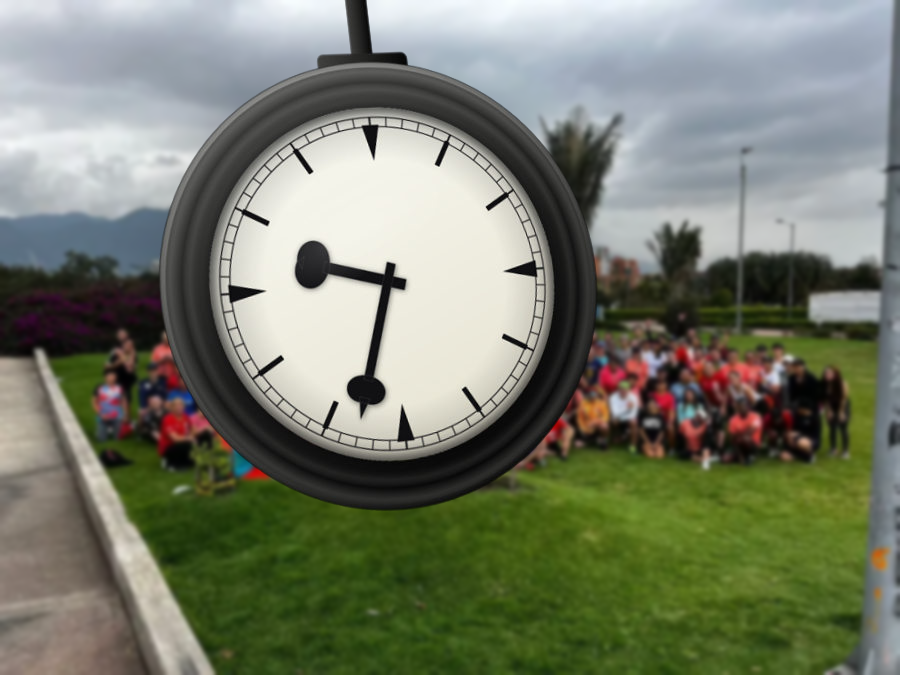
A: 9:33
